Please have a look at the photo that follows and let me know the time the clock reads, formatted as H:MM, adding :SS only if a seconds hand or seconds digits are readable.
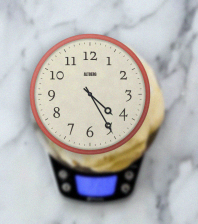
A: 4:25
